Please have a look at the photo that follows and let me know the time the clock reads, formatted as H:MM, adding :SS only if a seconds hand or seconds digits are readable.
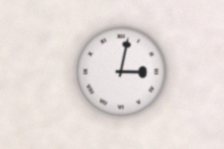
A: 3:02
